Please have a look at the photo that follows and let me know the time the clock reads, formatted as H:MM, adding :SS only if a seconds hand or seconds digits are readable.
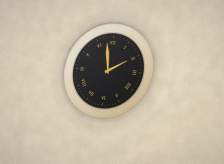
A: 1:58
